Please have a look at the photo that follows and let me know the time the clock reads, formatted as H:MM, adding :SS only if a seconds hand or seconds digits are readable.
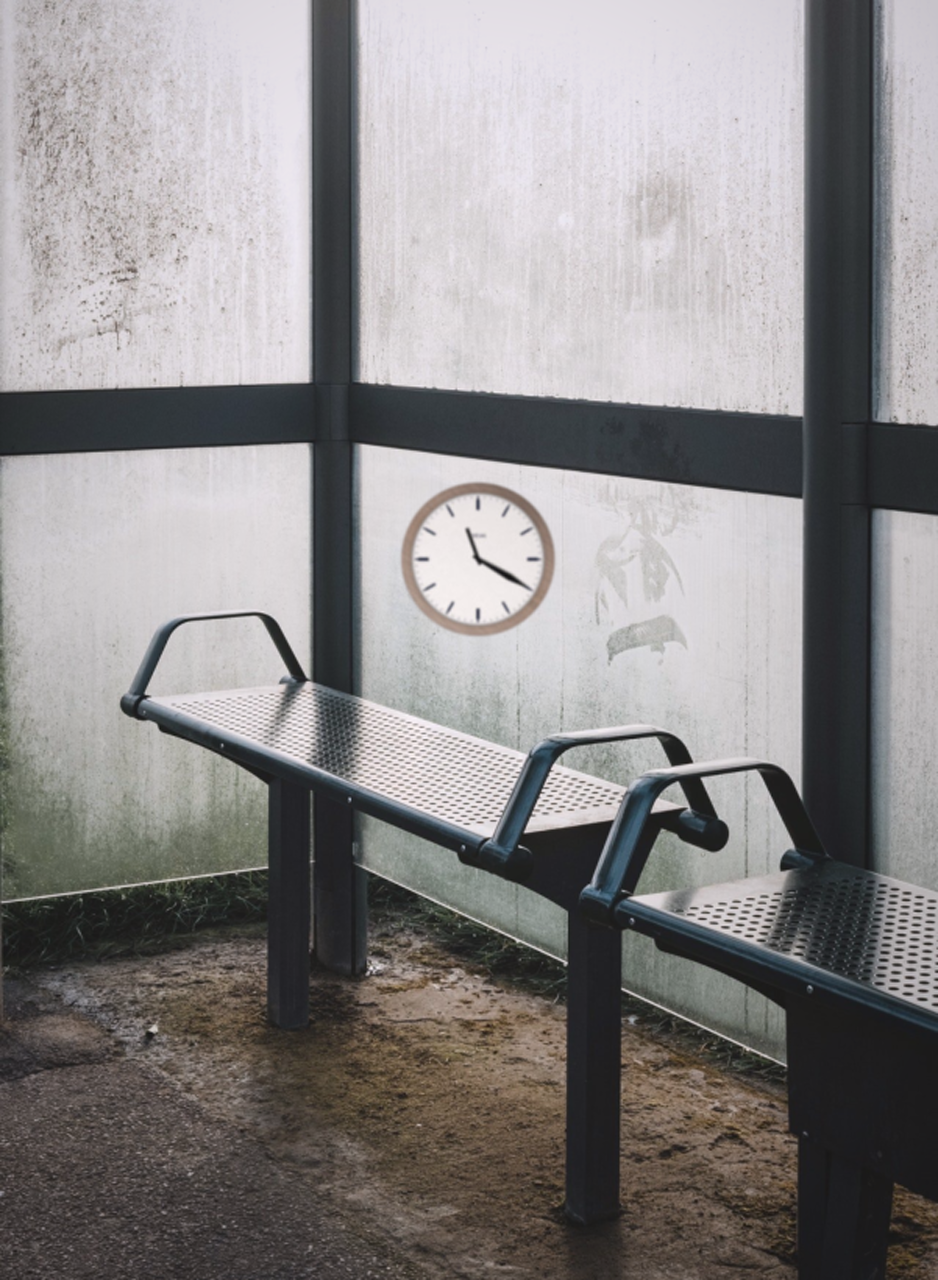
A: 11:20
